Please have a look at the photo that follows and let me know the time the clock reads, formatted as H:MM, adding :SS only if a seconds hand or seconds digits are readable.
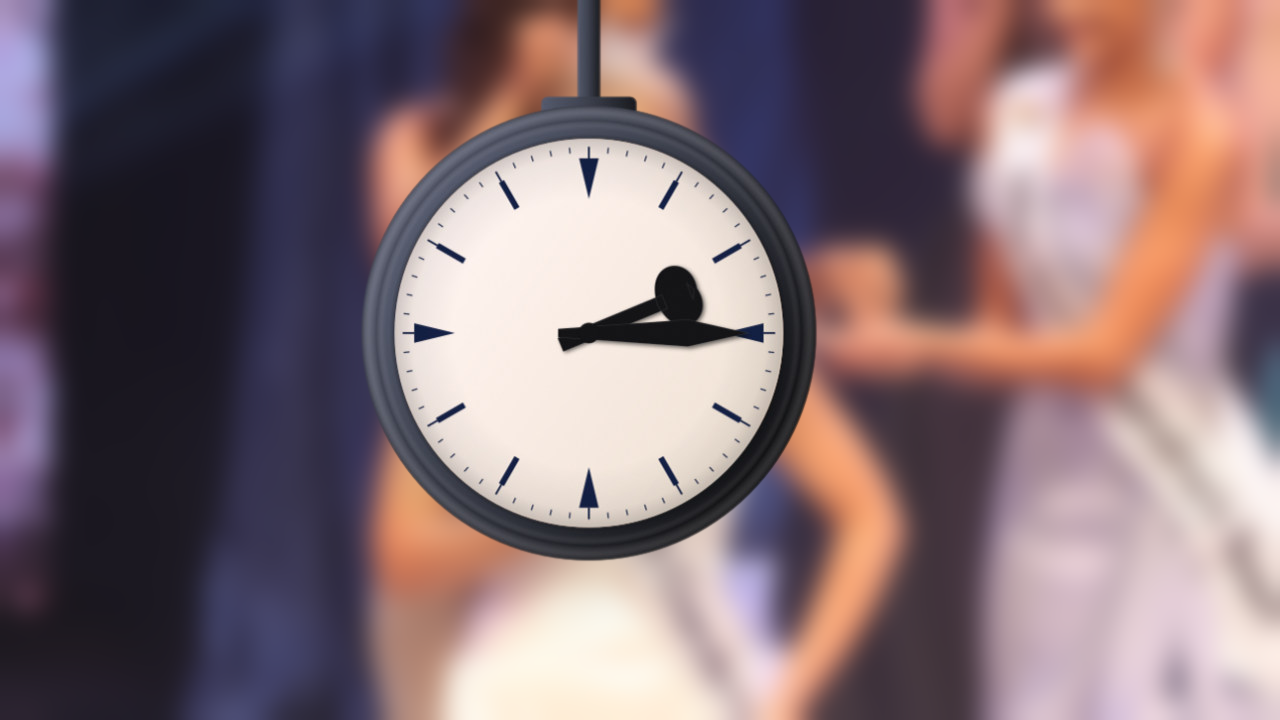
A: 2:15
